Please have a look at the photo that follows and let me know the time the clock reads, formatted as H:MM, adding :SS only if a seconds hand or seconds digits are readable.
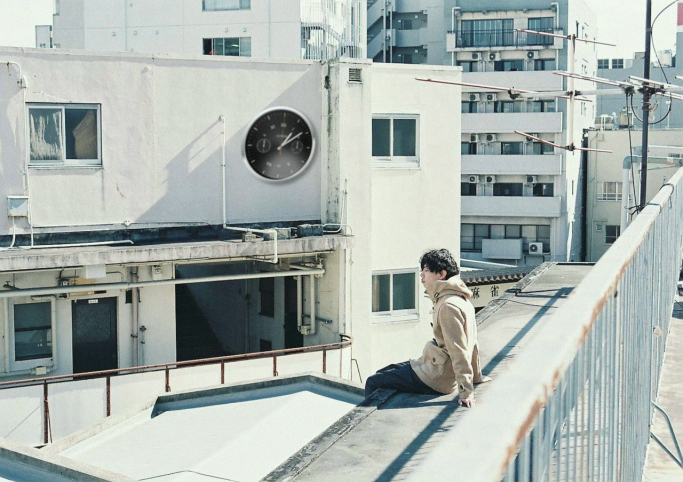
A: 1:09
